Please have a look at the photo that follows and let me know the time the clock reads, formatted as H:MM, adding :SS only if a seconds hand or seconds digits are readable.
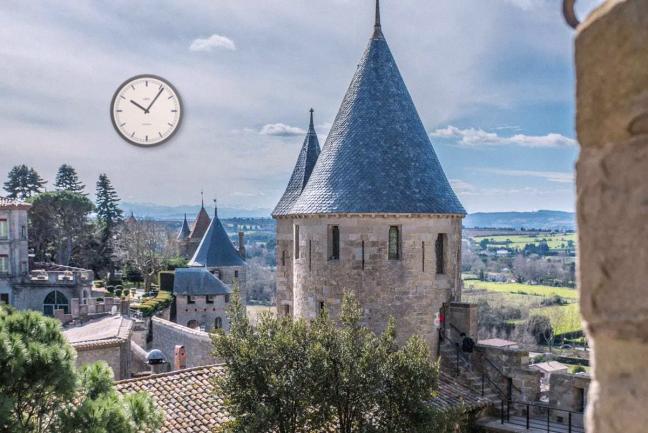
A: 10:06
